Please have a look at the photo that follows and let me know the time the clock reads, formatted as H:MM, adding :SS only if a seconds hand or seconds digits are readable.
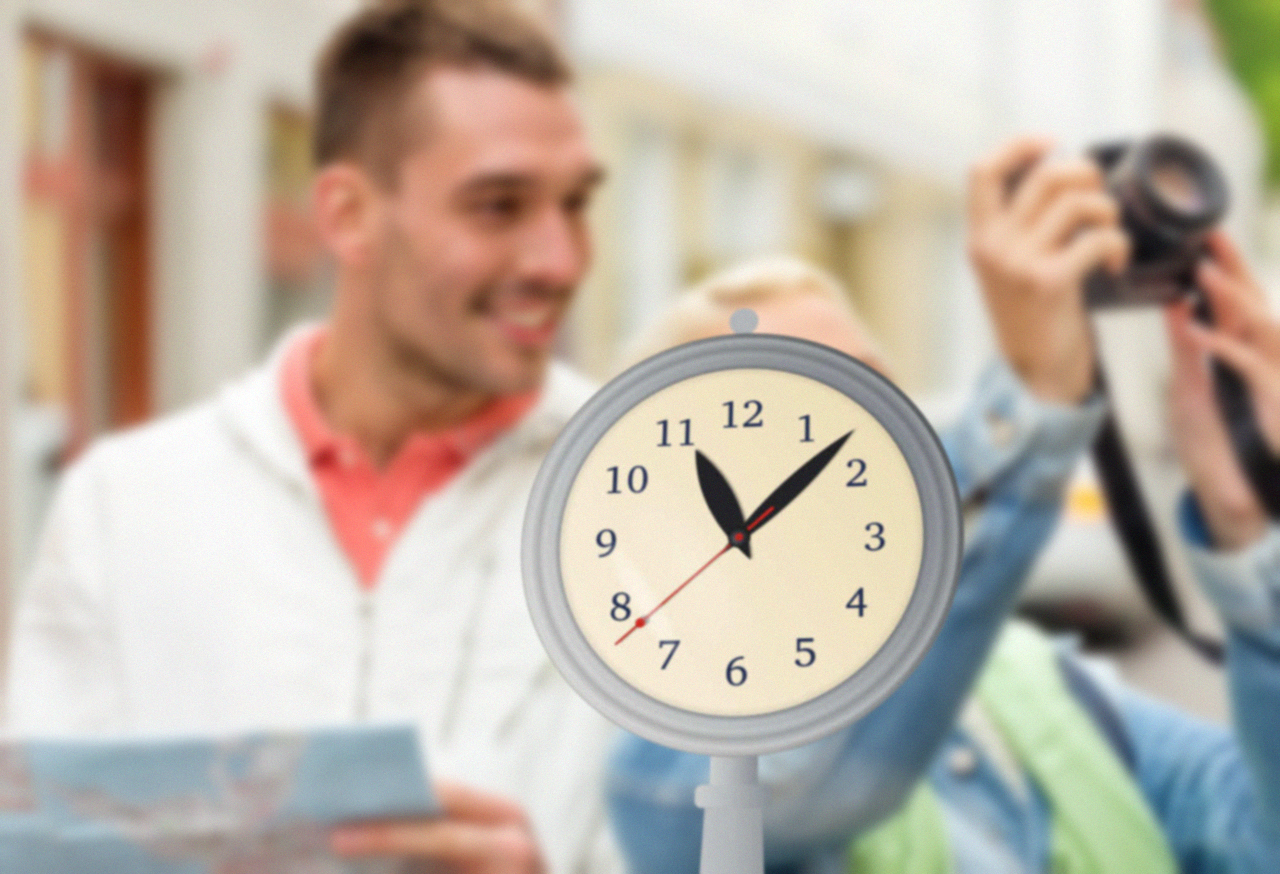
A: 11:07:38
